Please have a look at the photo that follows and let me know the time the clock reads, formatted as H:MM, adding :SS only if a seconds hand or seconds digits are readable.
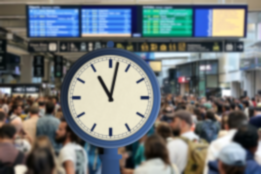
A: 11:02
